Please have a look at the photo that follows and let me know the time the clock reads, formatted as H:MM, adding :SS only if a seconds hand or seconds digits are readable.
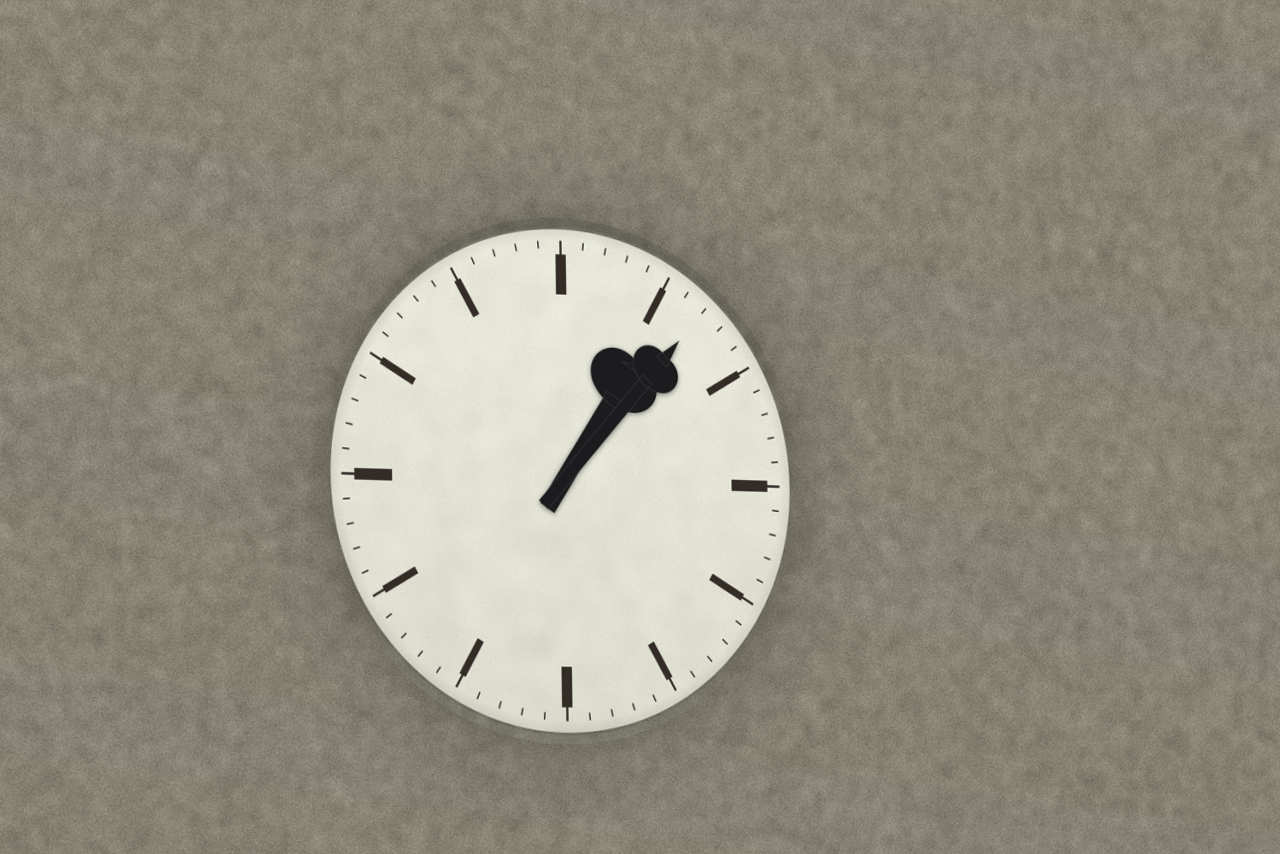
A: 1:07
